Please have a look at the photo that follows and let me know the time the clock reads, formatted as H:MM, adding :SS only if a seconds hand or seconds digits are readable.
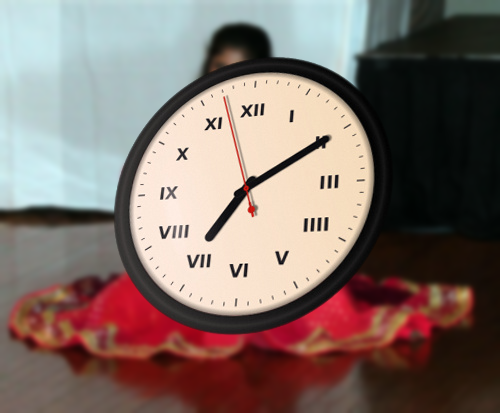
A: 7:09:57
